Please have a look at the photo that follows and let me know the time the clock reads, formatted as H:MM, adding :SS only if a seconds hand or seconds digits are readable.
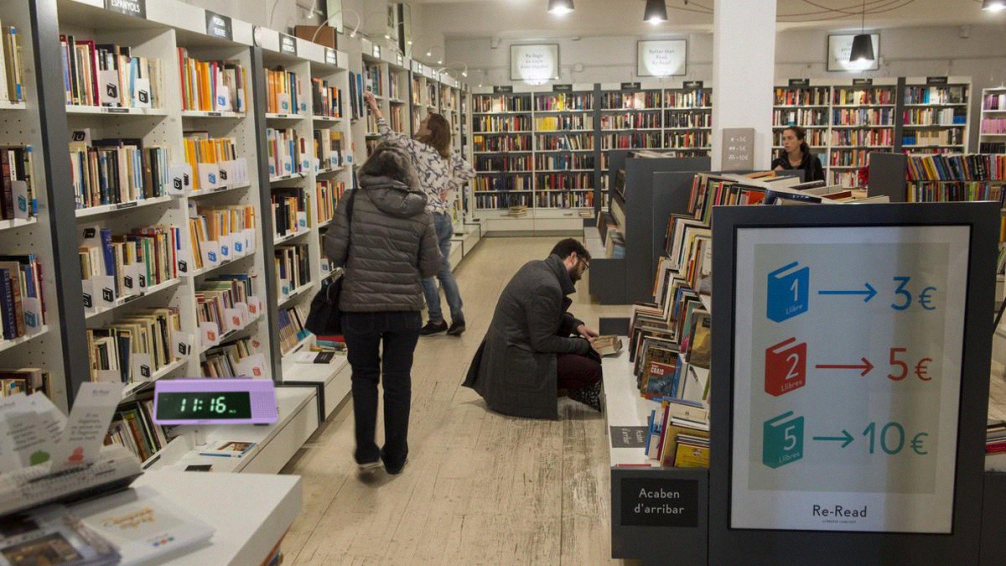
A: 11:16
